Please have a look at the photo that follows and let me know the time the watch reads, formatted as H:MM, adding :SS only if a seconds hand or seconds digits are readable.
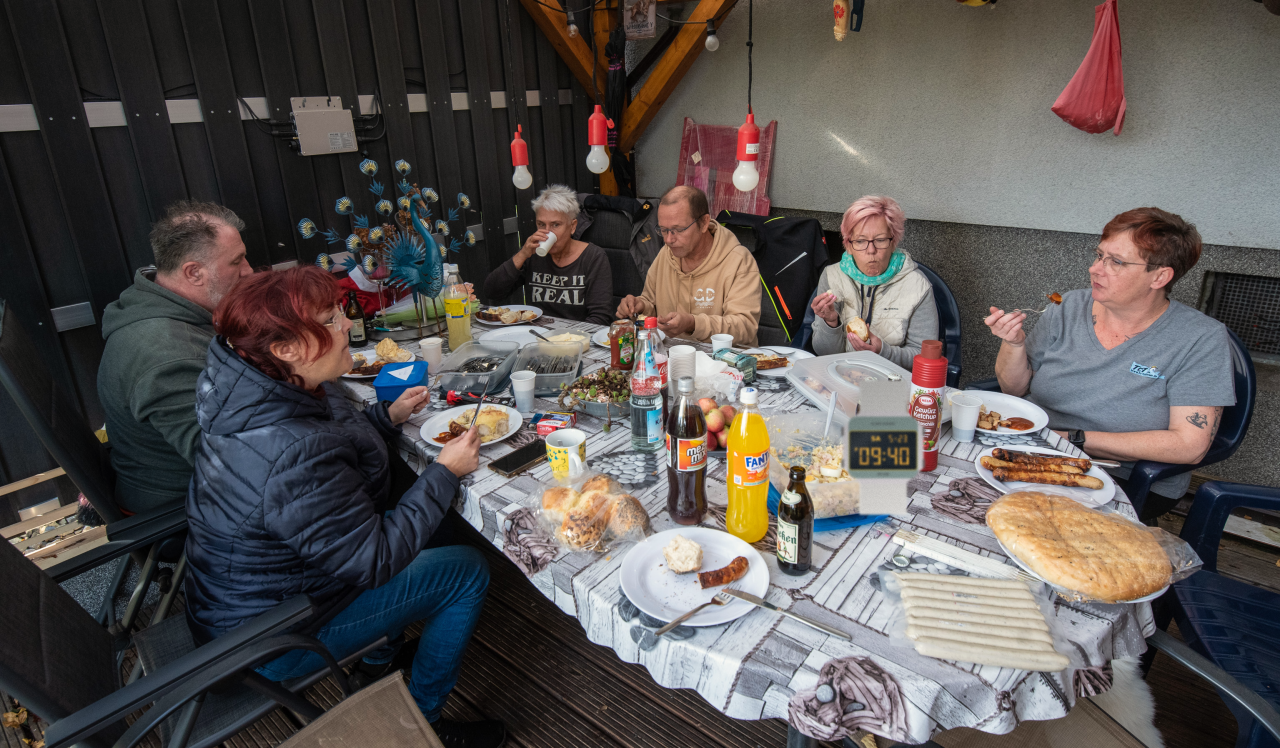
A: 9:40
